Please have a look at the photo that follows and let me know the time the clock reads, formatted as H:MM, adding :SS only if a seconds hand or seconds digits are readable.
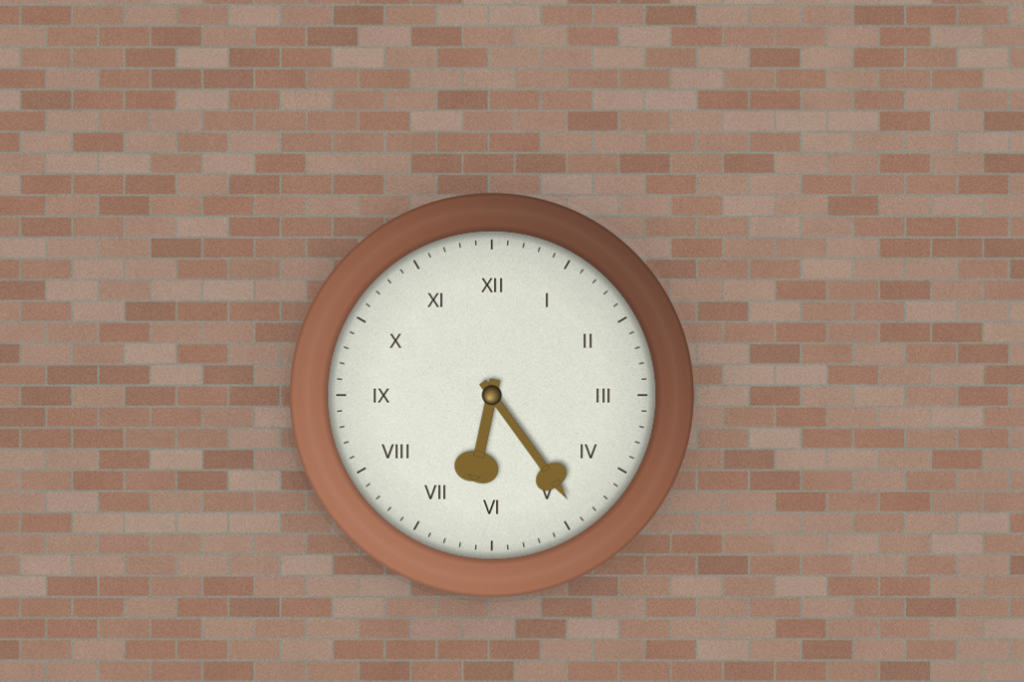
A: 6:24
